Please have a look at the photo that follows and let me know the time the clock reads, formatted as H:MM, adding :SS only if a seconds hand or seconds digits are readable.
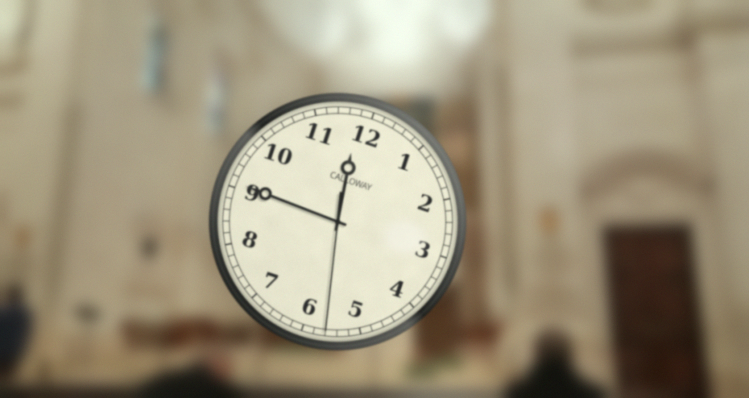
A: 11:45:28
